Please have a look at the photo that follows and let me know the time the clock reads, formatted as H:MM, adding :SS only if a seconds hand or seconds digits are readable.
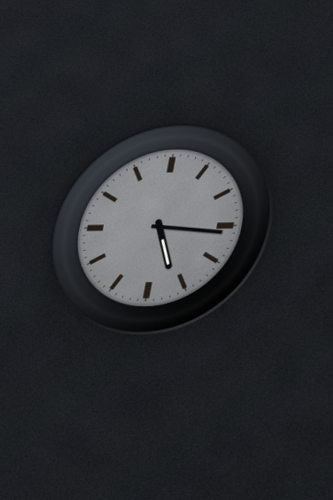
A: 5:16
